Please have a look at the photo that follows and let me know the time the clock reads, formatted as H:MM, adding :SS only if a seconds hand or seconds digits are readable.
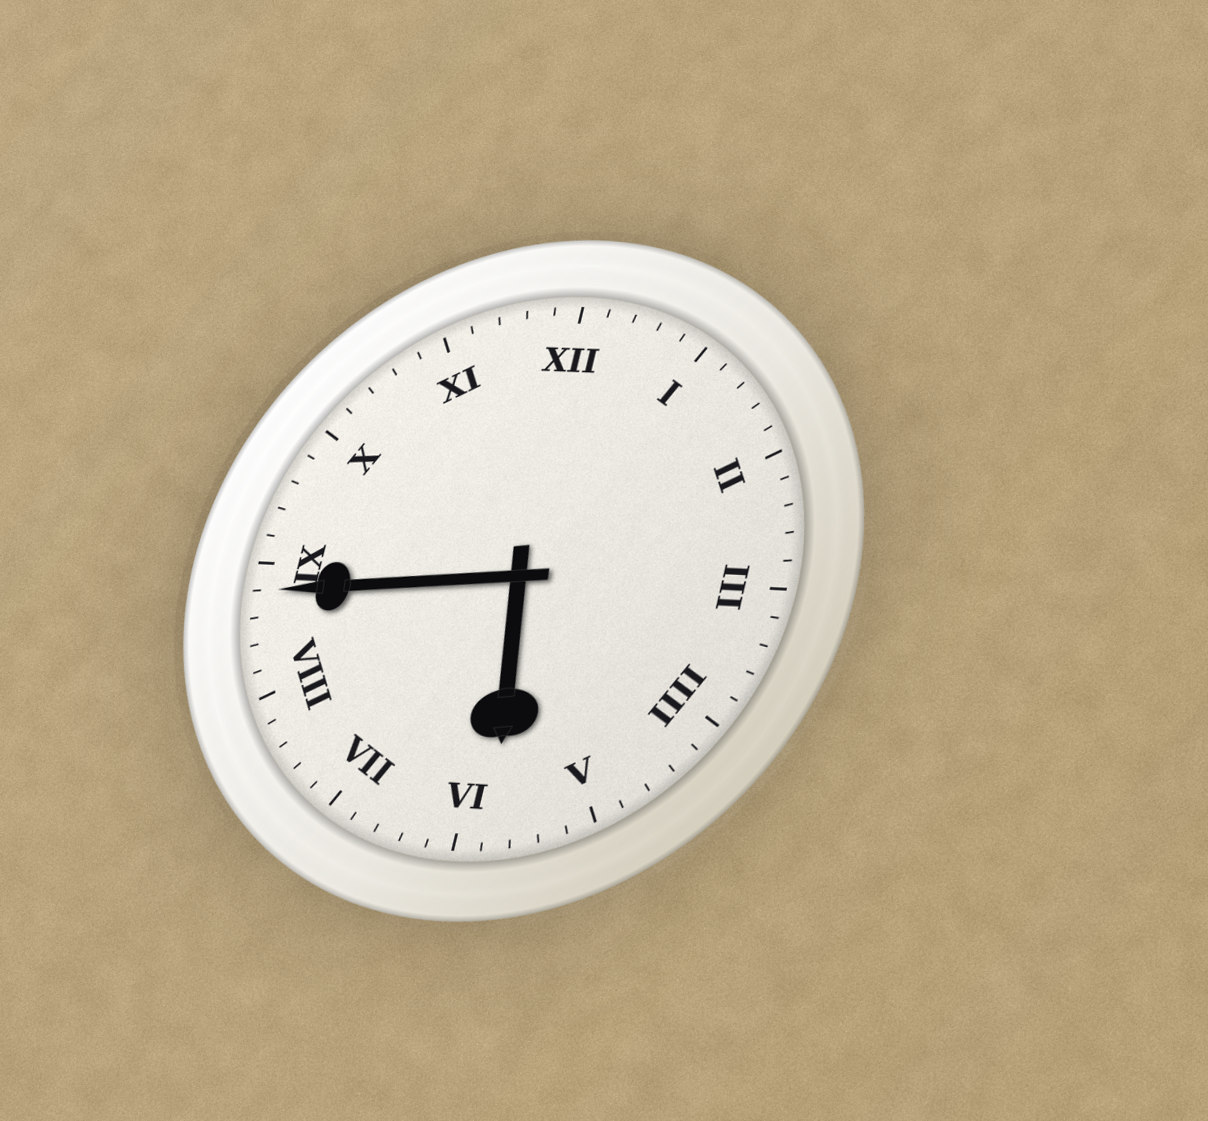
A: 5:44
